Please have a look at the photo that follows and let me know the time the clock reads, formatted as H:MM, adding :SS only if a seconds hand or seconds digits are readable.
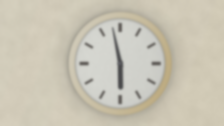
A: 5:58
